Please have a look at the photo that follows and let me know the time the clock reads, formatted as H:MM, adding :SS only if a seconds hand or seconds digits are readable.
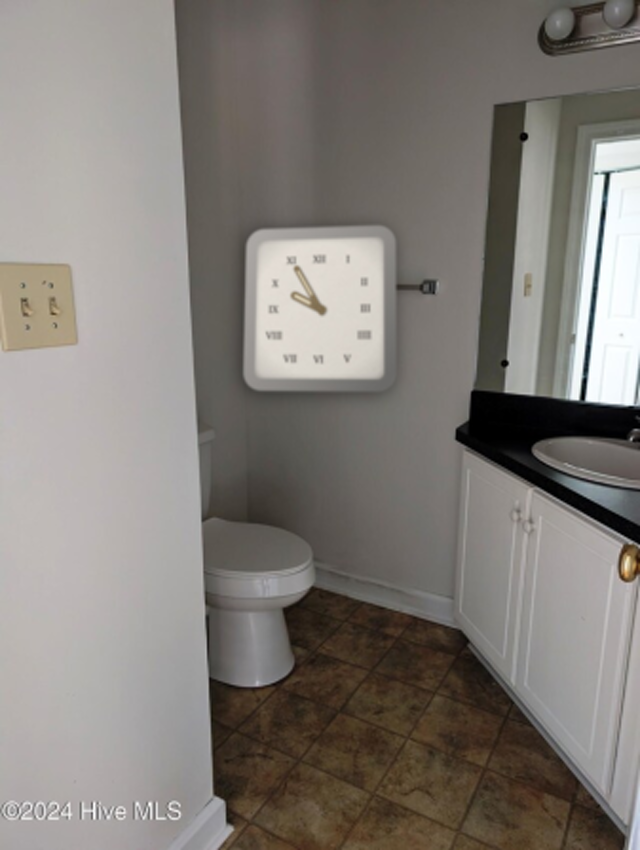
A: 9:55
